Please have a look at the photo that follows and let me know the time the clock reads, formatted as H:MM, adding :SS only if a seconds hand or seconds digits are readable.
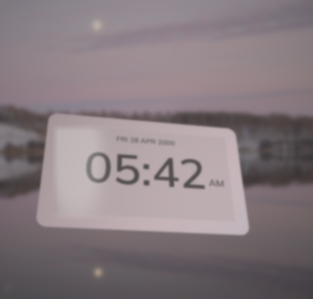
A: 5:42
